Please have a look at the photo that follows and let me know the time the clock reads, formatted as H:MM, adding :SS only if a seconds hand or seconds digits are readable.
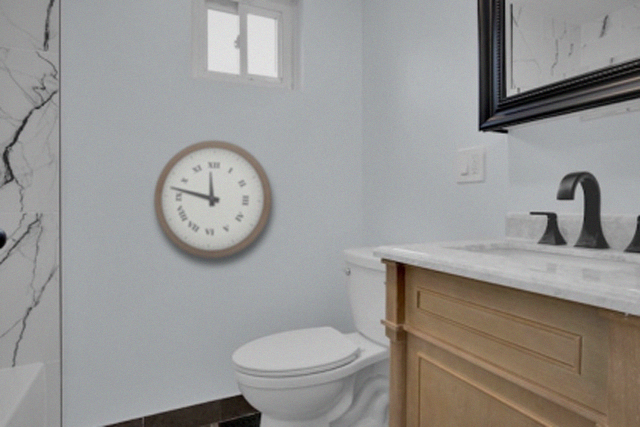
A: 11:47
